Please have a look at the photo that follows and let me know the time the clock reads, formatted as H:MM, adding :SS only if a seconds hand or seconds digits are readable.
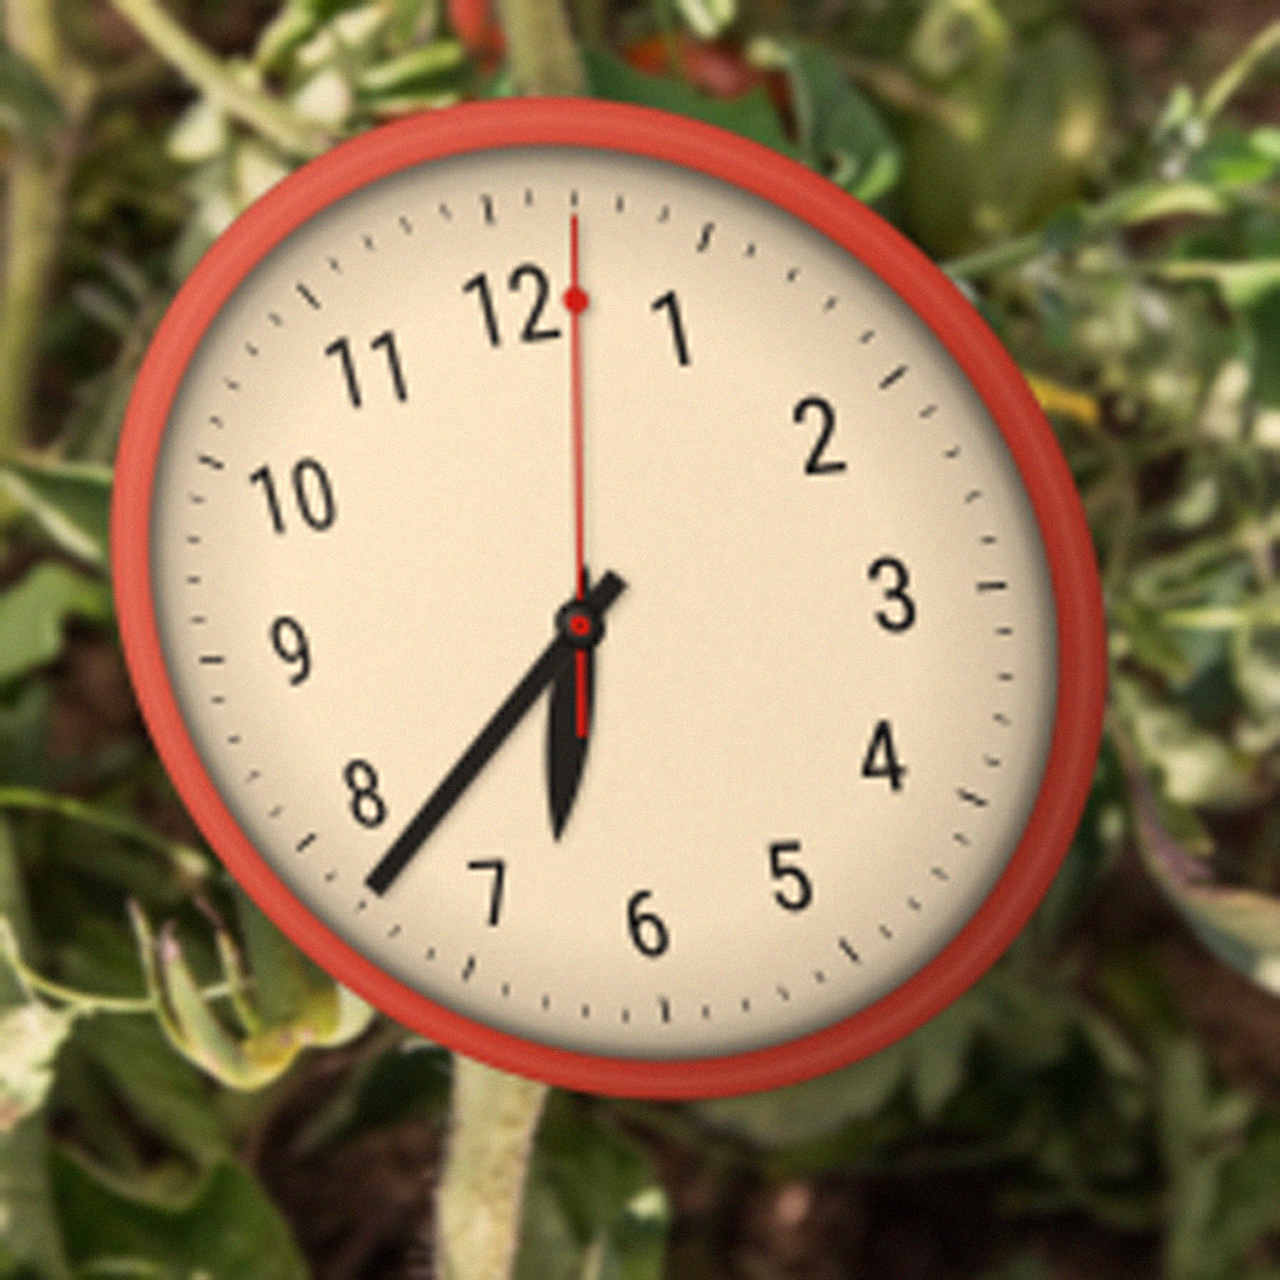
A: 6:38:02
